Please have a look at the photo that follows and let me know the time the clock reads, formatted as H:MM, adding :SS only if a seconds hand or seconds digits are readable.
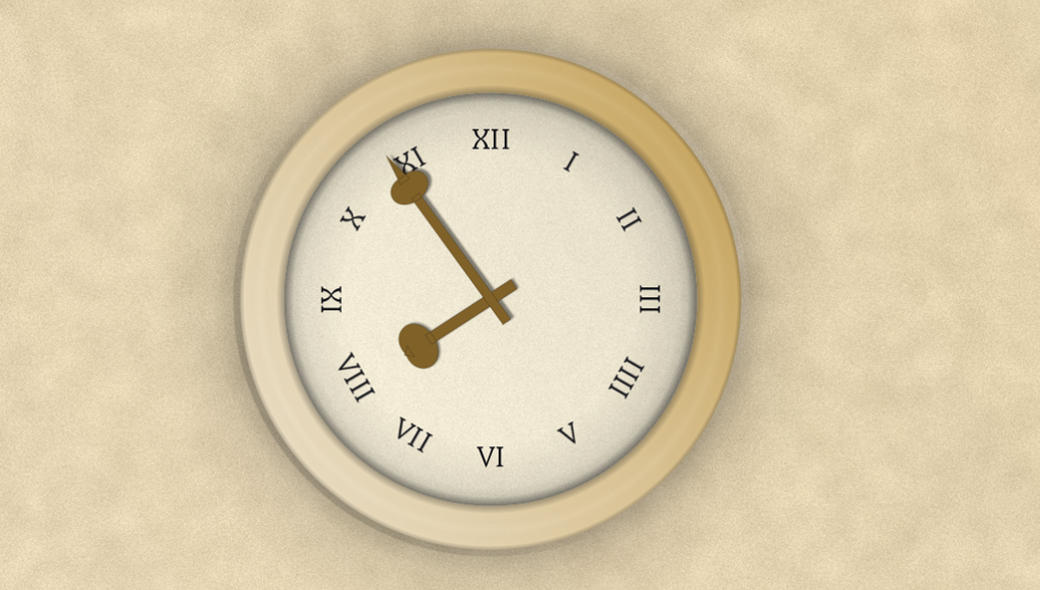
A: 7:54
